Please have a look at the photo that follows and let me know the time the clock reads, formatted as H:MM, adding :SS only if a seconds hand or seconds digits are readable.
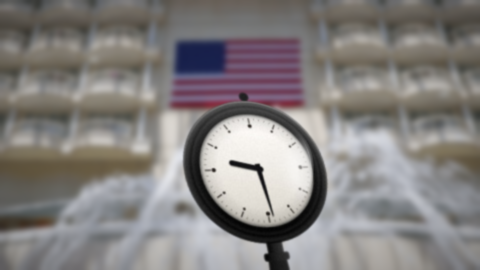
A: 9:29
